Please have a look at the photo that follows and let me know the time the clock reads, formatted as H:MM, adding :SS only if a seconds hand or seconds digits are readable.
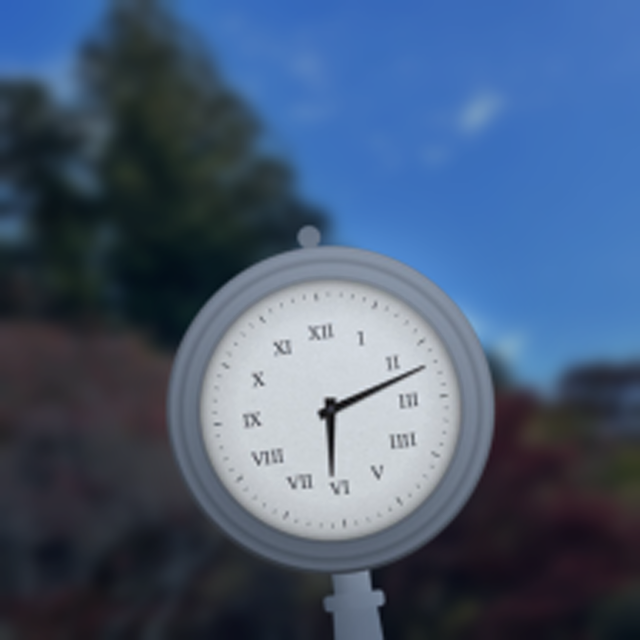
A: 6:12
